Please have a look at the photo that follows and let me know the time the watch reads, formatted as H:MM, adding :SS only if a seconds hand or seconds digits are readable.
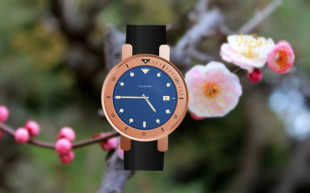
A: 4:45
